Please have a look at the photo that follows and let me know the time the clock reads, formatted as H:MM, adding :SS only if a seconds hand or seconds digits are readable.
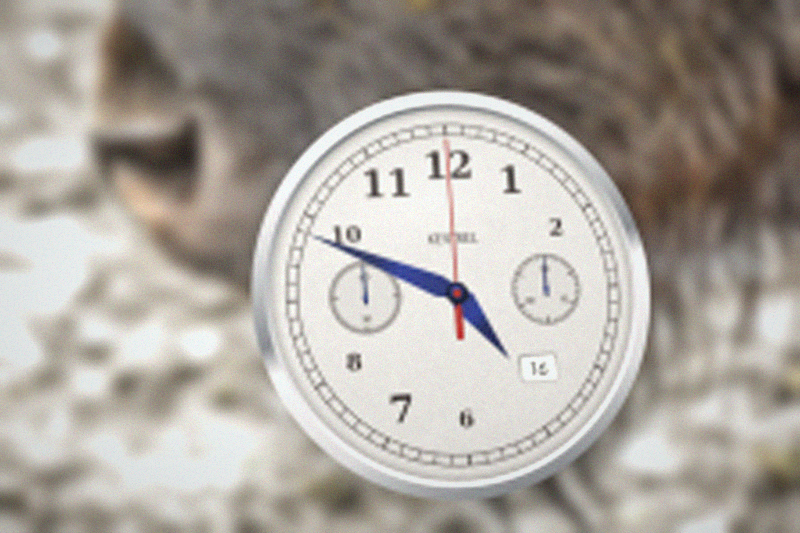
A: 4:49
